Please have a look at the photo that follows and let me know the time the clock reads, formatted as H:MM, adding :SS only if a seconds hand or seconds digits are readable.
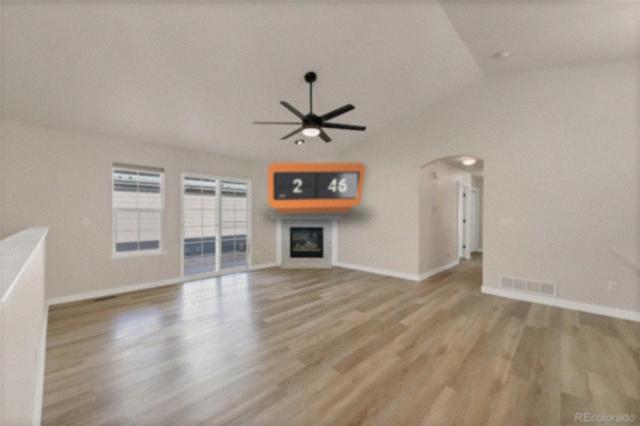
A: 2:46
